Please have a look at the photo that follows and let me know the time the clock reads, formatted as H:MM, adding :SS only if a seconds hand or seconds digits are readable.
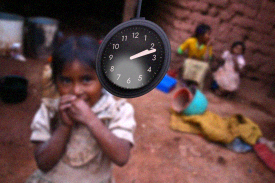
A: 2:12
